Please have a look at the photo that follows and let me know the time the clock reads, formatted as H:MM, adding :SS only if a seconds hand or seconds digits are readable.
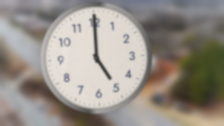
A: 5:00
